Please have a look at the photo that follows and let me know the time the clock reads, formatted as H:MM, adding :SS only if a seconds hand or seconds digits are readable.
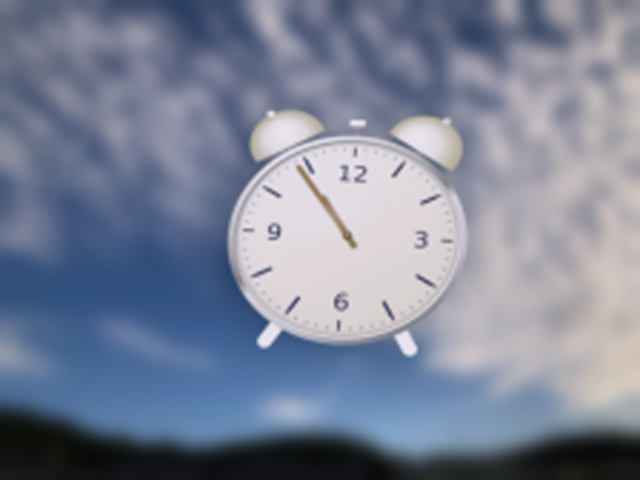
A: 10:54
